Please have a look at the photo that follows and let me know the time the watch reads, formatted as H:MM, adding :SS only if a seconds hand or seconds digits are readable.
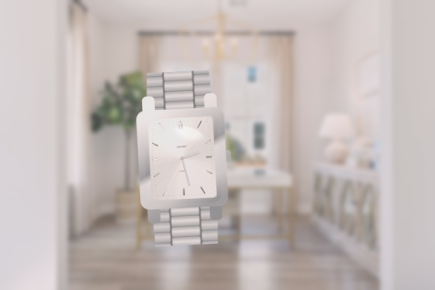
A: 2:28
